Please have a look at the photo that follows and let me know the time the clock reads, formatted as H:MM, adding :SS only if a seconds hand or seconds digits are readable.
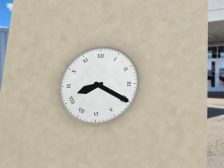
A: 8:20
